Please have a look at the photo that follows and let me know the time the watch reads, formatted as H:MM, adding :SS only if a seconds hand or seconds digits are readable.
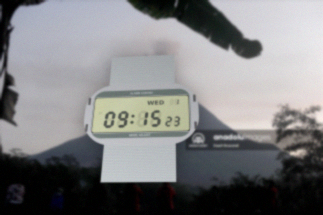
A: 9:15:23
